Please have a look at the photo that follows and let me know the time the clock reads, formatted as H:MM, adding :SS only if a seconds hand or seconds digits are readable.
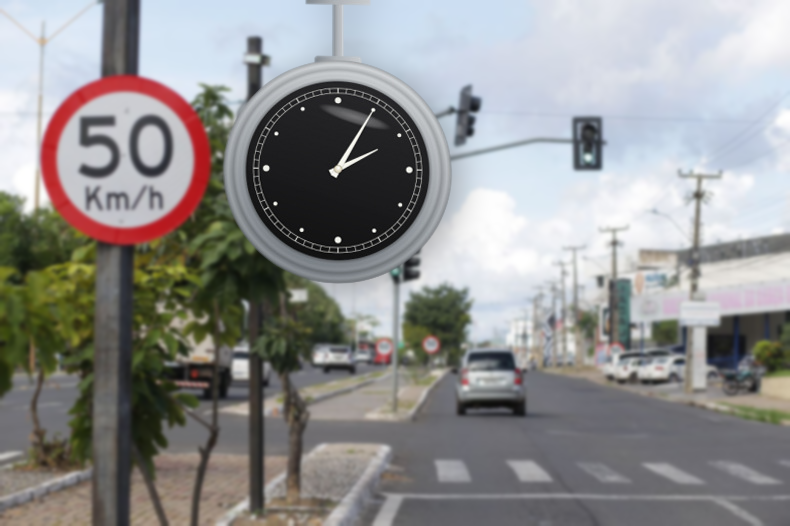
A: 2:05
